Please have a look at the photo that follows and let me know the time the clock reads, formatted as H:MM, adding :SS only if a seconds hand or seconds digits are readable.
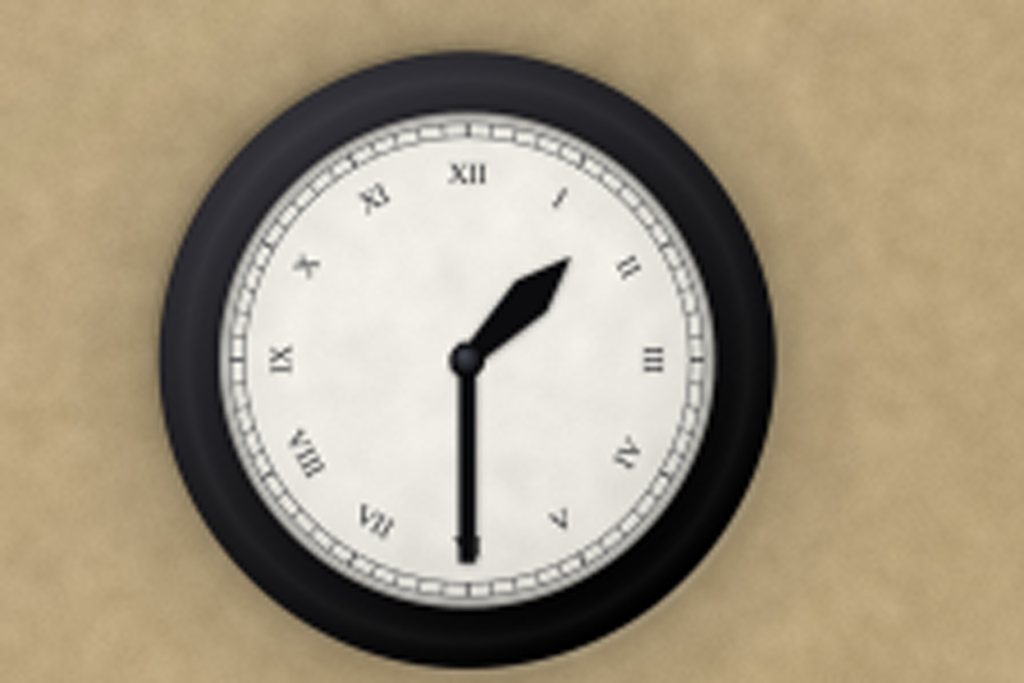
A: 1:30
